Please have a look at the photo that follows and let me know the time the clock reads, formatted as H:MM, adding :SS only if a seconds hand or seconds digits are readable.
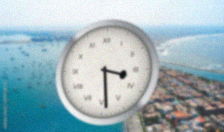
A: 3:29
